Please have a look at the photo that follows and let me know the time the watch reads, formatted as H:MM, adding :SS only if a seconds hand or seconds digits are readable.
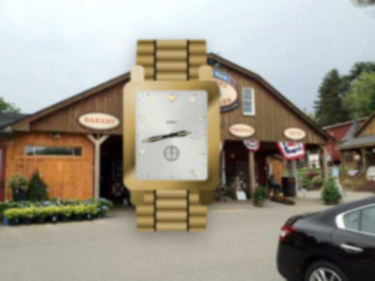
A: 2:43
